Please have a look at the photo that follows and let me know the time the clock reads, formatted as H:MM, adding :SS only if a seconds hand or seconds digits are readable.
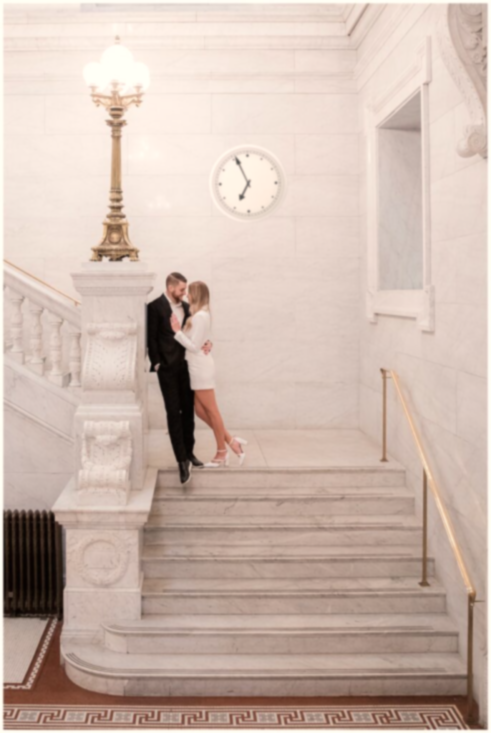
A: 6:56
